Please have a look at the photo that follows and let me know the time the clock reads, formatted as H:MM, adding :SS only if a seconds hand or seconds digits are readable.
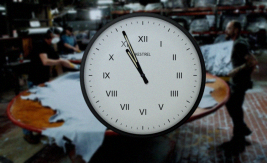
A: 10:56
